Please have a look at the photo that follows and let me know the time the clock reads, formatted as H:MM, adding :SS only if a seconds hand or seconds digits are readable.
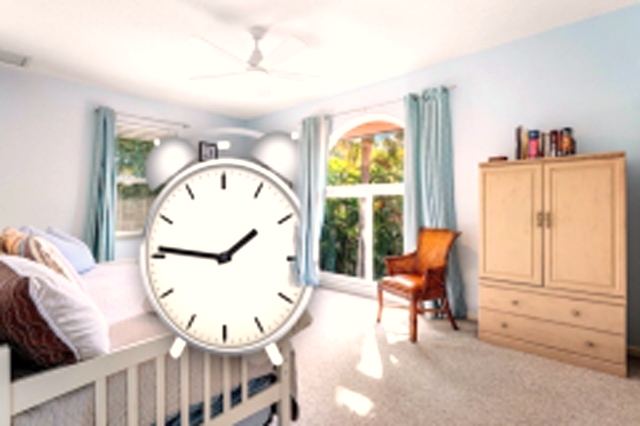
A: 1:46
